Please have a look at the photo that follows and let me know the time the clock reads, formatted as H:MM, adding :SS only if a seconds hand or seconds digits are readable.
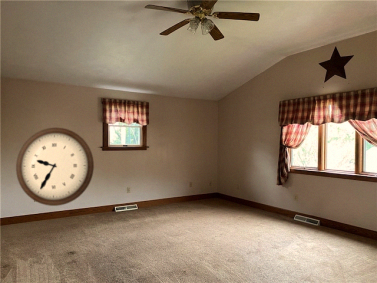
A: 9:35
